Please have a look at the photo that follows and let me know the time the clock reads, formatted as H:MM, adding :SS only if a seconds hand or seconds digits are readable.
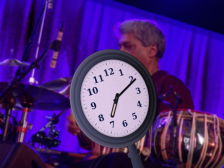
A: 7:11
